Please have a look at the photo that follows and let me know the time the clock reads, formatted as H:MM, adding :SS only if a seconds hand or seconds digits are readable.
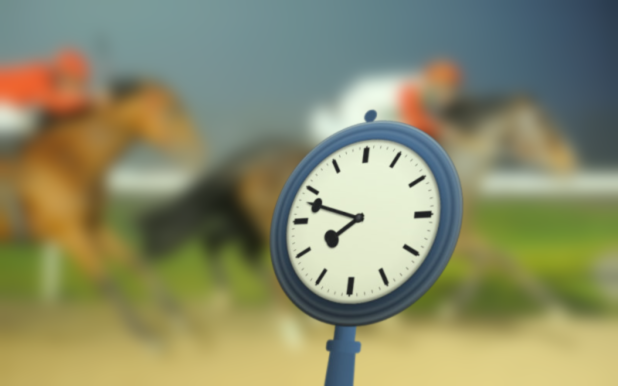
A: 7:48
